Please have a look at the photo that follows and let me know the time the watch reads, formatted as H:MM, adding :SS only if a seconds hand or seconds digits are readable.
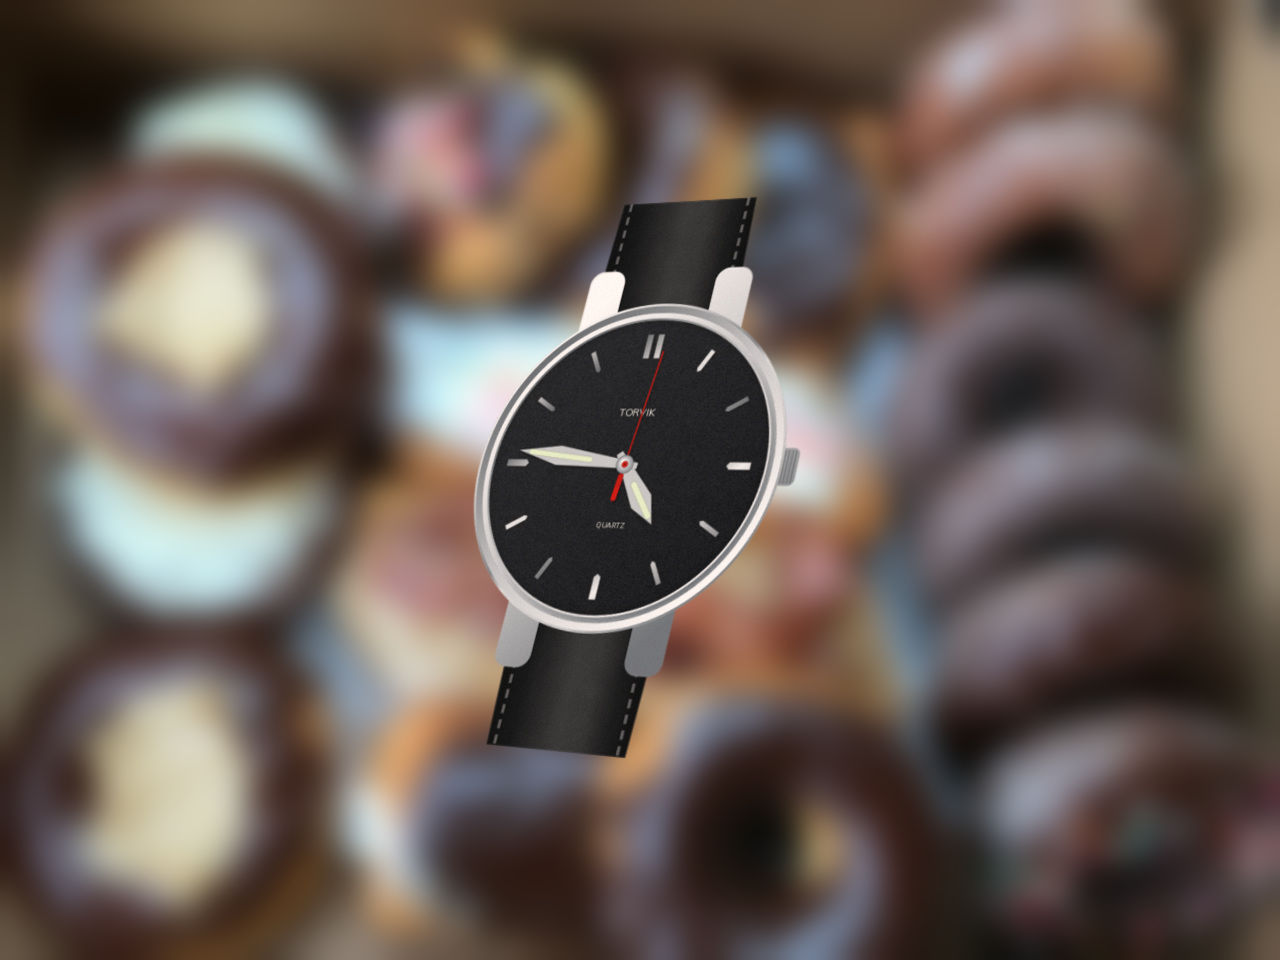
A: 4:46:01
